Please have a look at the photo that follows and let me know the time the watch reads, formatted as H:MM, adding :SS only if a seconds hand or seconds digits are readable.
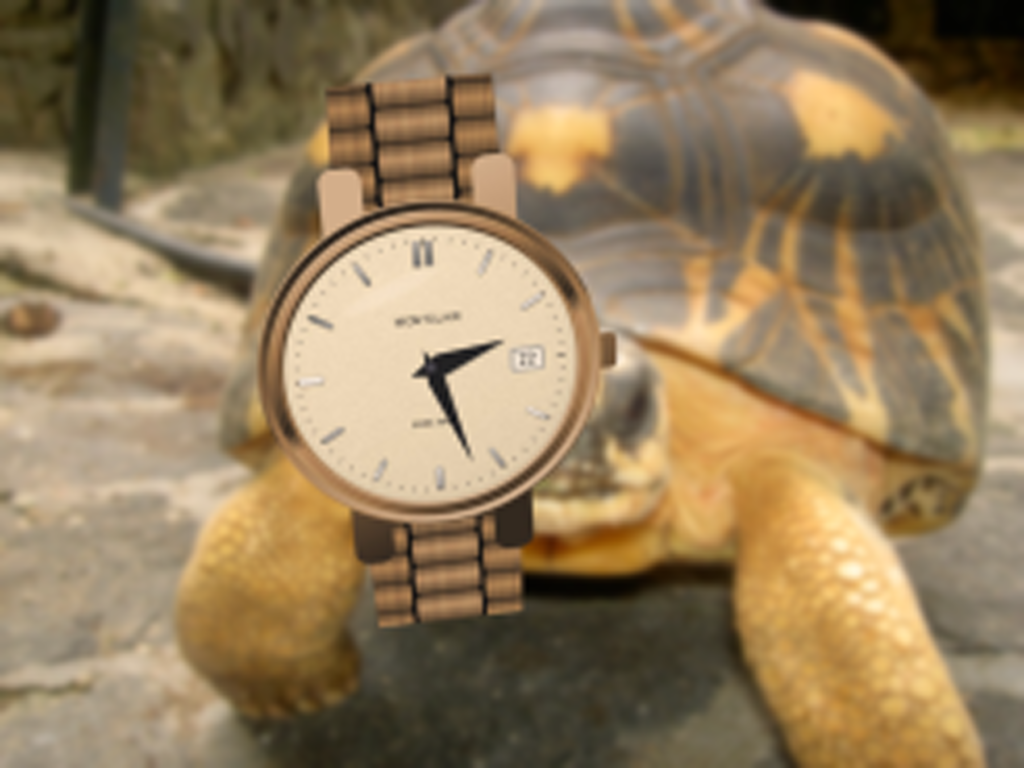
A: 2:27
